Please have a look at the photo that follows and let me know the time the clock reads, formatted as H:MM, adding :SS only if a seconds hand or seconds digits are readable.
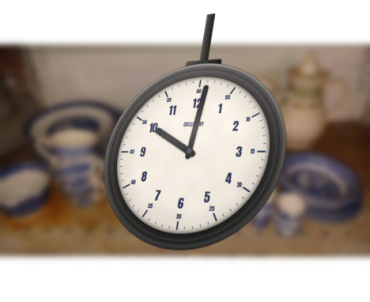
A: 10:01
